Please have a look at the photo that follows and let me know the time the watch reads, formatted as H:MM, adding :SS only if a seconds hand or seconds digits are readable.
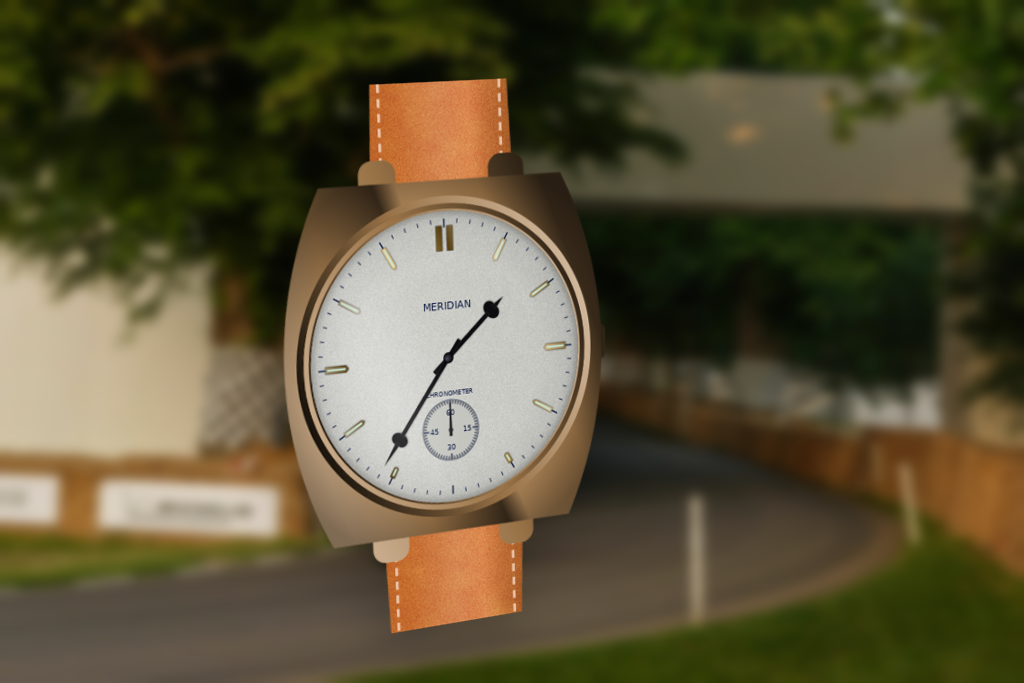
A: 1:36
